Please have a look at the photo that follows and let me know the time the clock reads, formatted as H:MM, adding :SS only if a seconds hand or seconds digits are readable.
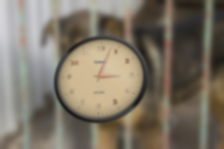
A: 3:03
